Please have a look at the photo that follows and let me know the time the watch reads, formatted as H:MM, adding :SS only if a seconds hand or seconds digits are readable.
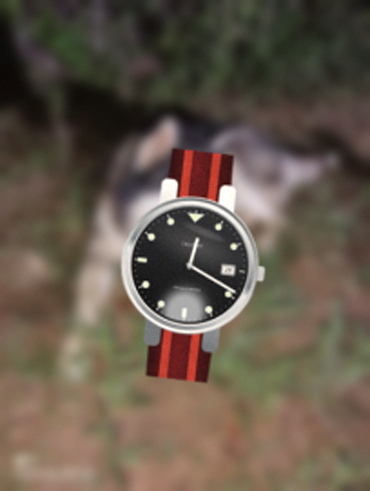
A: 12:19
